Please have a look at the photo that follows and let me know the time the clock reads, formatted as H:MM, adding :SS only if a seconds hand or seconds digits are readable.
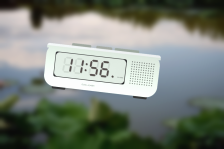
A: 11:56
